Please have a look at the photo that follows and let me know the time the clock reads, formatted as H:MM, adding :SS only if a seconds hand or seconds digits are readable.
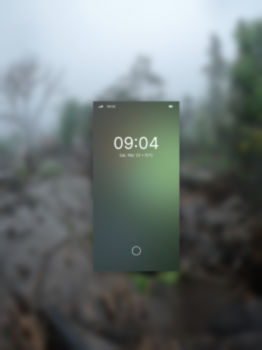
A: 9:04
